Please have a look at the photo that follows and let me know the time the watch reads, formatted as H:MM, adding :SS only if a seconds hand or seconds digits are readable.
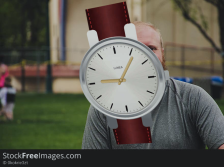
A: 9:06
